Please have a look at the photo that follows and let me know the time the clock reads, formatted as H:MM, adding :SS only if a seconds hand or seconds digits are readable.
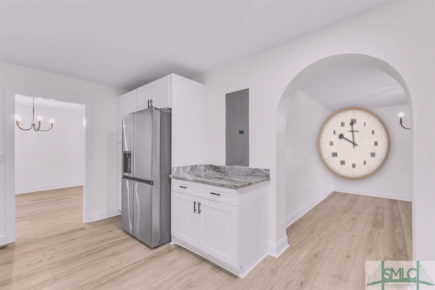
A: 9:59
